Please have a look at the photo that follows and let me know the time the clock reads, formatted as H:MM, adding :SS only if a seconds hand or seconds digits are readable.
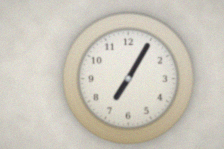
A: 7:05
